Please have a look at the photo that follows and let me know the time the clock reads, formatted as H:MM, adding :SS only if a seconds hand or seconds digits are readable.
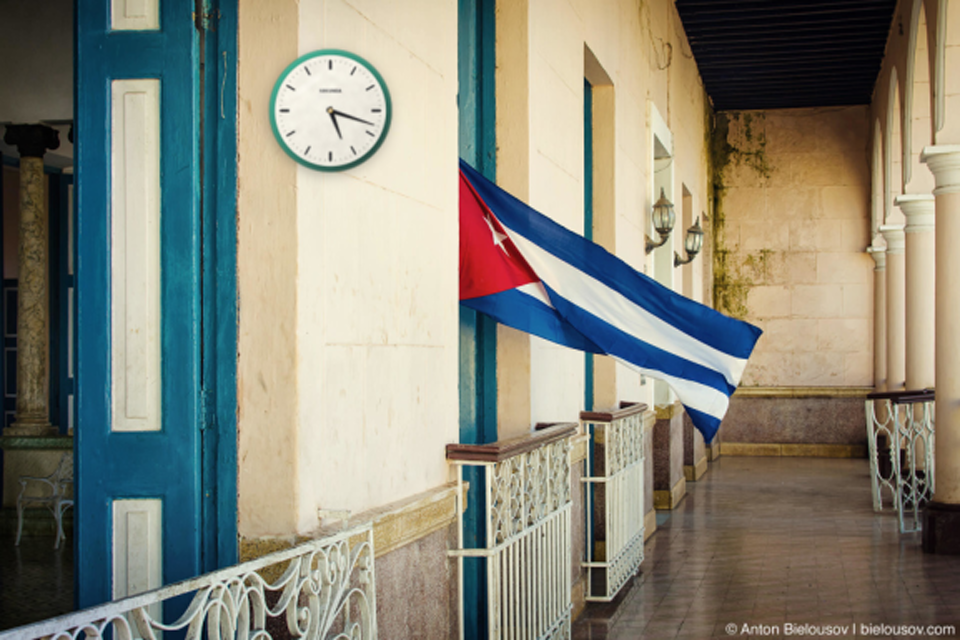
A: 5:18
